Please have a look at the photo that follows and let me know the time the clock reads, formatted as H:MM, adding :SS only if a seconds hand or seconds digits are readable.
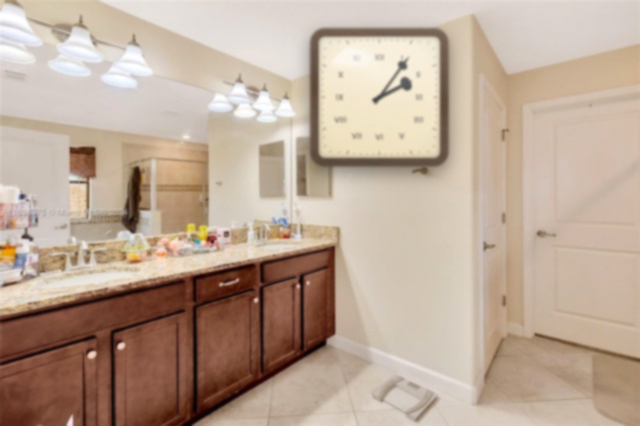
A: 2:06
